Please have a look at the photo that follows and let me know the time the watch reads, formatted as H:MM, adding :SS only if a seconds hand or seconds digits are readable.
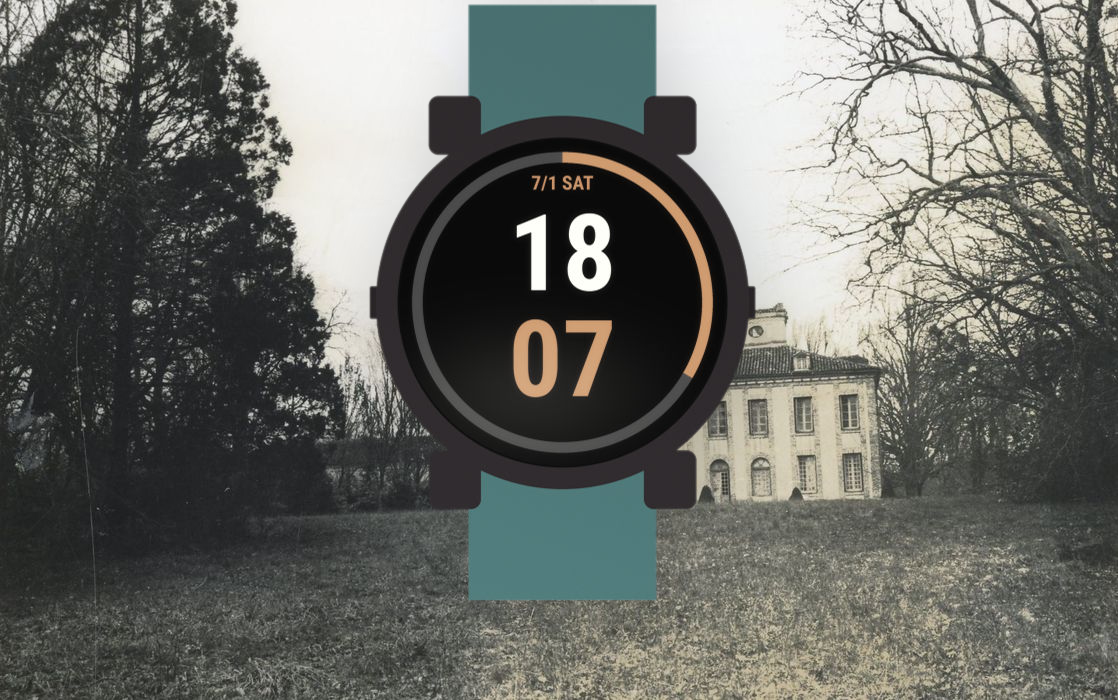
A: 18:07
